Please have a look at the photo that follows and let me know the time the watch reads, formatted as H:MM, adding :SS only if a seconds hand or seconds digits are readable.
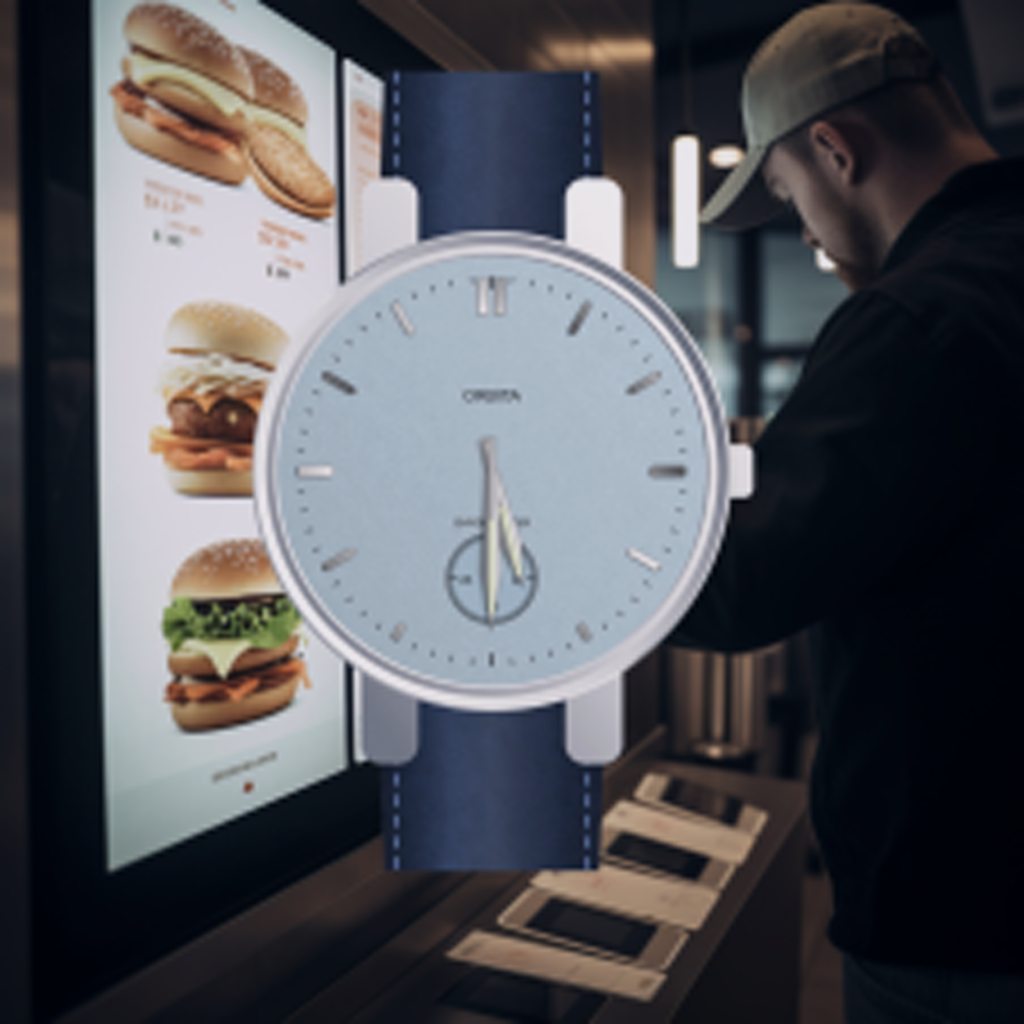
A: 5:30
